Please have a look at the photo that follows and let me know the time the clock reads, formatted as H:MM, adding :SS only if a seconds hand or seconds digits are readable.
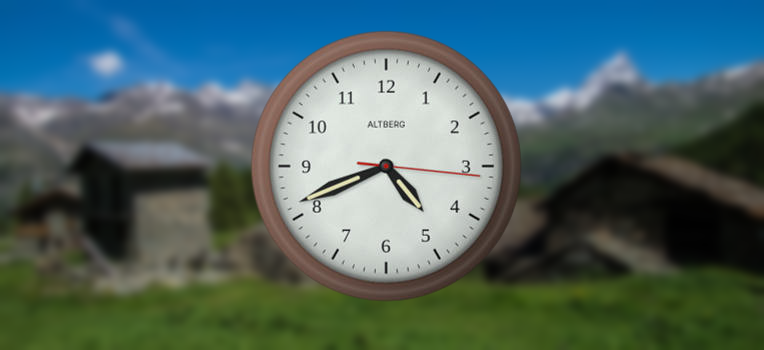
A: 4:41:16
